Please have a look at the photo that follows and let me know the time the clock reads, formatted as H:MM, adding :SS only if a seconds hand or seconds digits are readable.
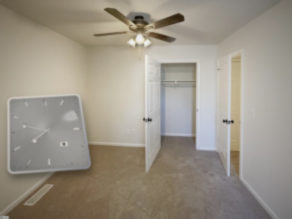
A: 7:48
